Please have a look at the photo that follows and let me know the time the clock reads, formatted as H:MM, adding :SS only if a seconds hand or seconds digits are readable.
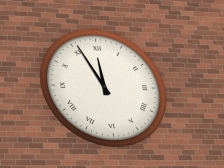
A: 11:56
